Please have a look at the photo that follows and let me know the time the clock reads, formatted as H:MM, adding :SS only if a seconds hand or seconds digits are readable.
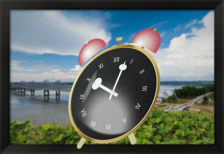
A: 10:03
